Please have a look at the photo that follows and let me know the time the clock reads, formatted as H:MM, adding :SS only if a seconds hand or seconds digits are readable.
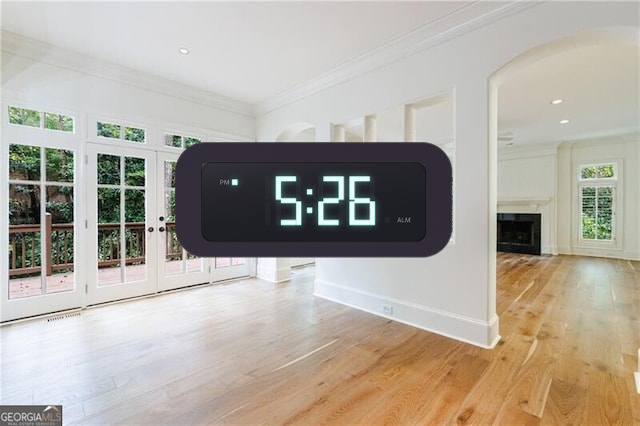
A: 5:26
